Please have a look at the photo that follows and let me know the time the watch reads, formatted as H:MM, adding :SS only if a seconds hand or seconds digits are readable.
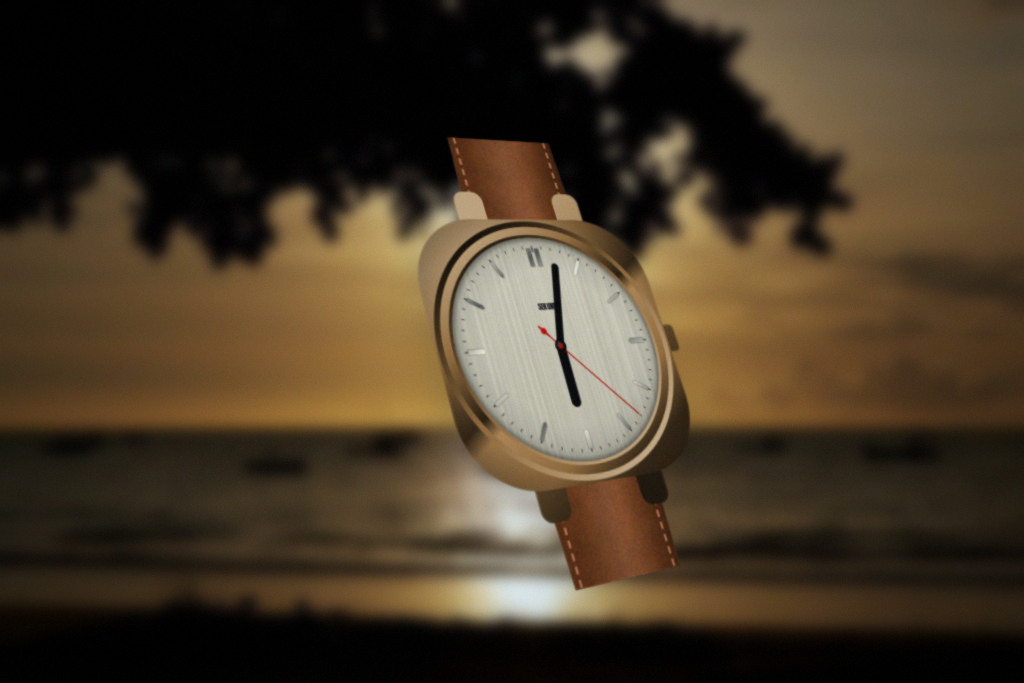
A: 6:02:23
